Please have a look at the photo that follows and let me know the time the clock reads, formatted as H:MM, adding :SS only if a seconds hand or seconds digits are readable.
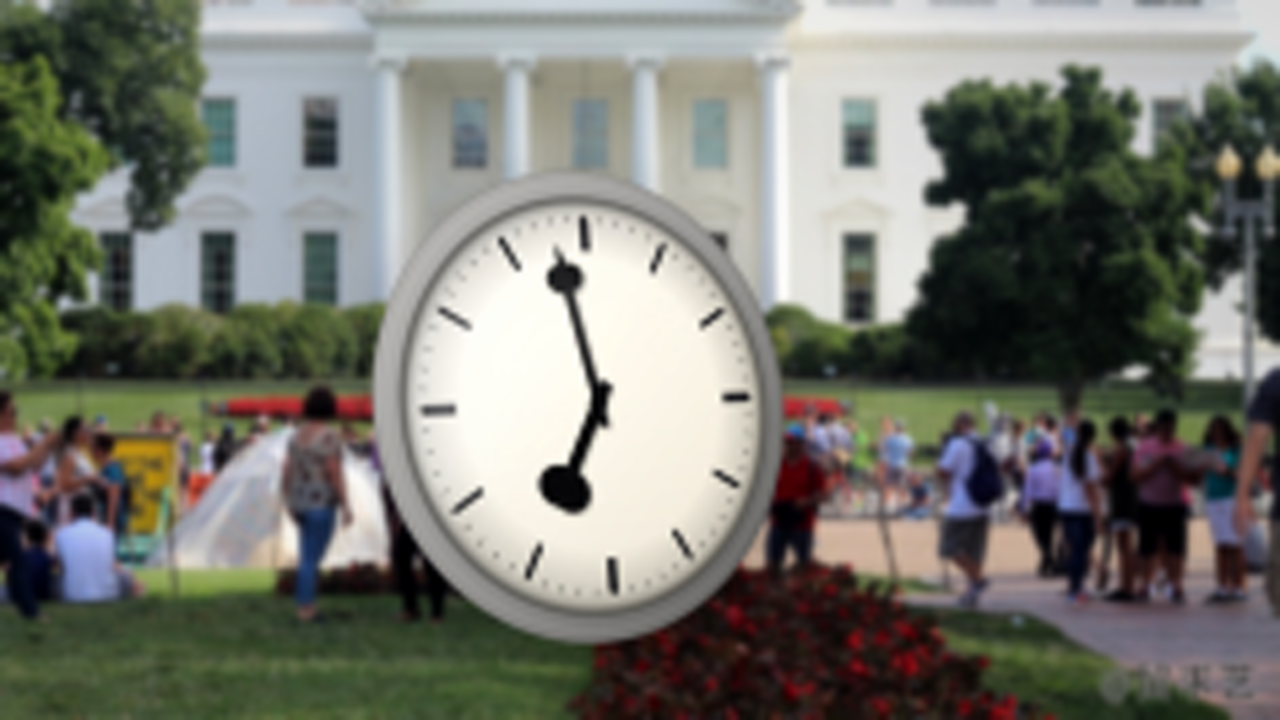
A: 6:58
